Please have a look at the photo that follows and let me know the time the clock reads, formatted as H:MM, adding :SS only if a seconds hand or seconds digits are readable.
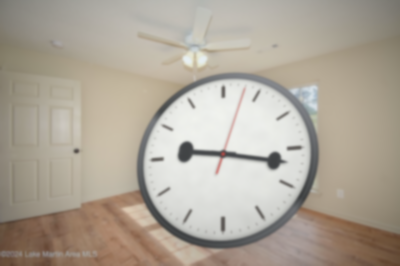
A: 9:17:03
